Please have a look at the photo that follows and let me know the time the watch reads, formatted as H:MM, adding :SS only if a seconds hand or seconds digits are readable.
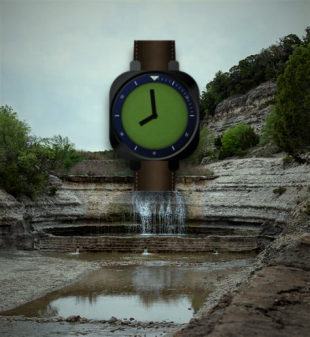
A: 7:59
